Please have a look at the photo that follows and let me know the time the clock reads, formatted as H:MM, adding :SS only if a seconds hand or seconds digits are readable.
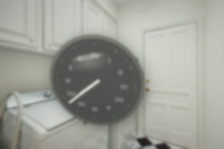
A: 7:38
